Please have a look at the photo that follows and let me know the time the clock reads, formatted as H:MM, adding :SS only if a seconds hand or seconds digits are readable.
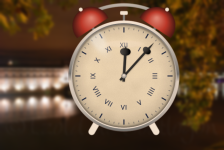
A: 12:07
